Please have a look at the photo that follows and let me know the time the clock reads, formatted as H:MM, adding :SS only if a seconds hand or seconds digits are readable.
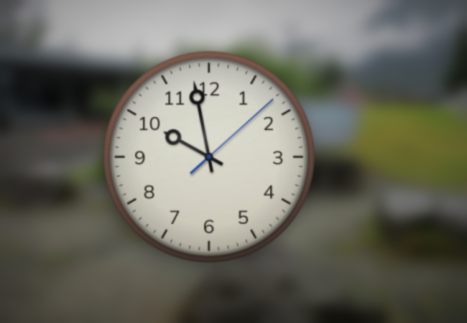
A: 9:58:08
